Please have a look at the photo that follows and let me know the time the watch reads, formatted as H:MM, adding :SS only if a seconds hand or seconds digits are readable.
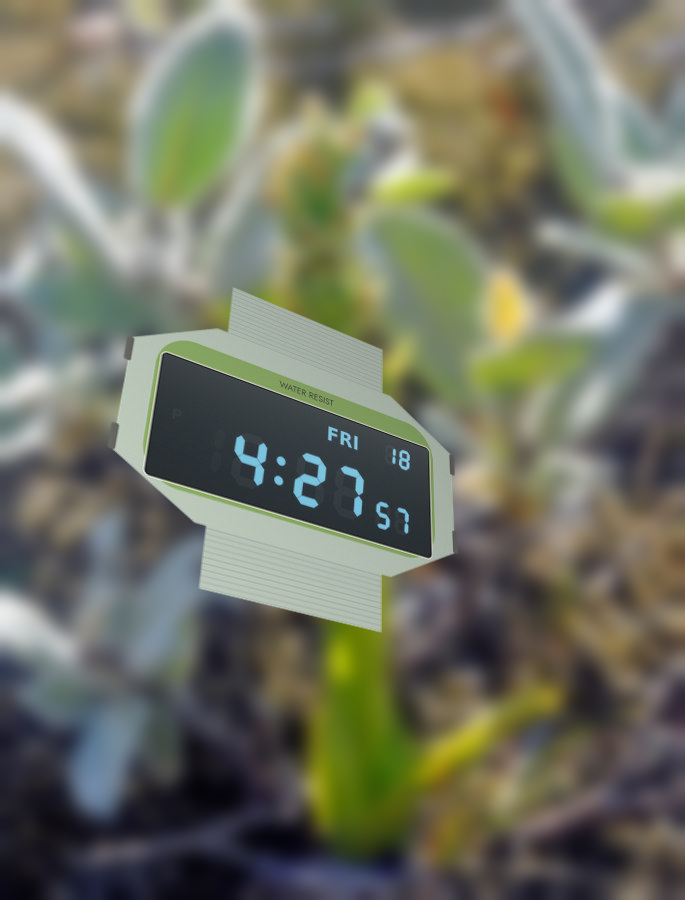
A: 4:27:57
